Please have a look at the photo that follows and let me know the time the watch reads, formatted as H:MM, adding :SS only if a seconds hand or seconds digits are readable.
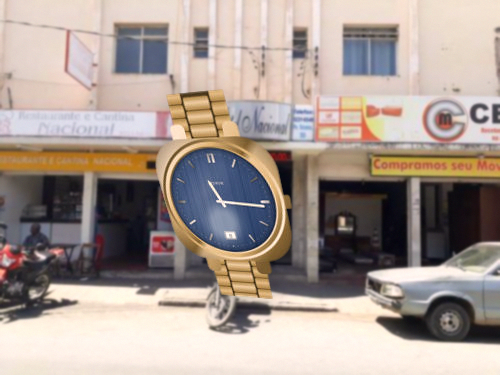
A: 11:16
